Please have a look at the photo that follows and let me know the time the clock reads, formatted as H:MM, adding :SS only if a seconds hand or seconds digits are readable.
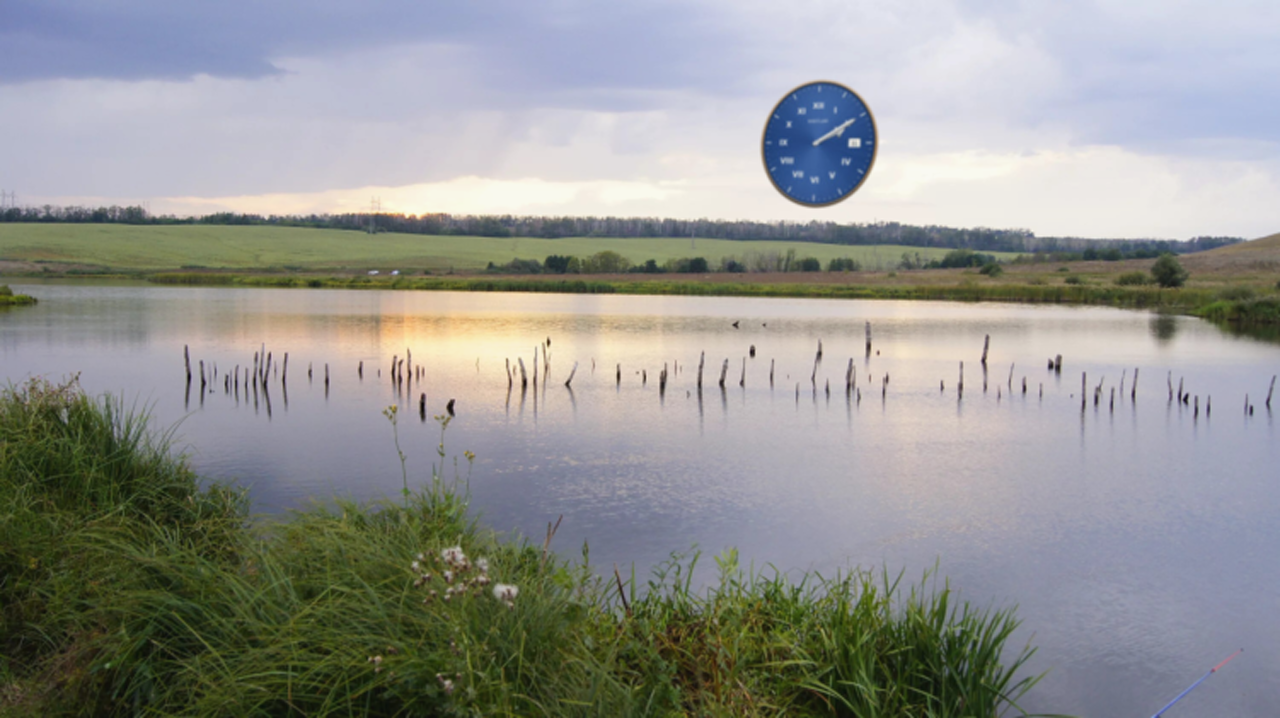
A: 2:10
